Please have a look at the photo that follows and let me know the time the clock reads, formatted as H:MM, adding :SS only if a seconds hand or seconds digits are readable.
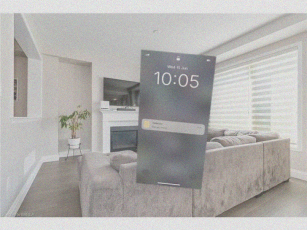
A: 10:05
